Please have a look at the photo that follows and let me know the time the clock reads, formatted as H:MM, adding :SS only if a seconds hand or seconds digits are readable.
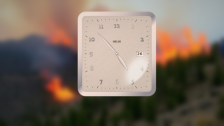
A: 4:53
